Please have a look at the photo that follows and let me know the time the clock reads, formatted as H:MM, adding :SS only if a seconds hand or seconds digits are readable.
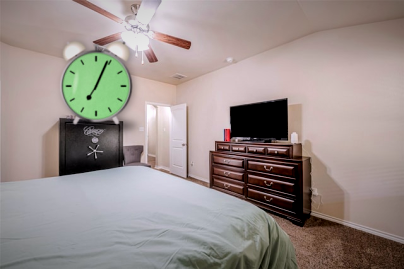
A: 7:04
